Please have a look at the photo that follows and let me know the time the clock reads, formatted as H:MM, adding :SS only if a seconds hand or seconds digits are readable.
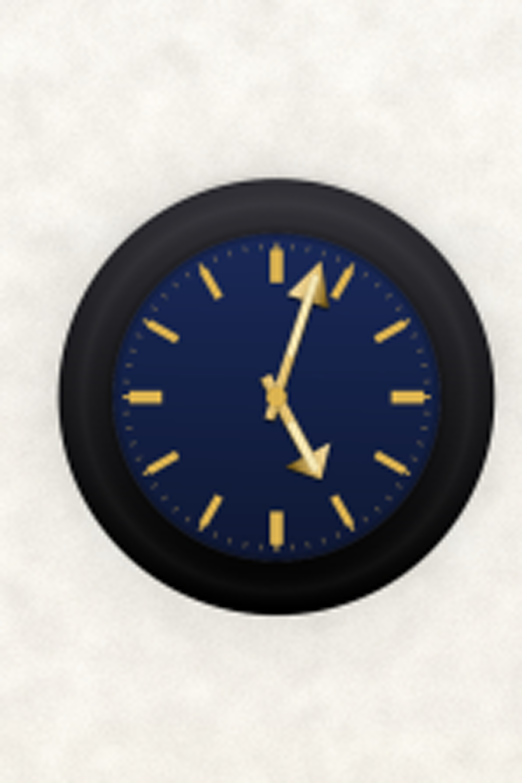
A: 5:03
